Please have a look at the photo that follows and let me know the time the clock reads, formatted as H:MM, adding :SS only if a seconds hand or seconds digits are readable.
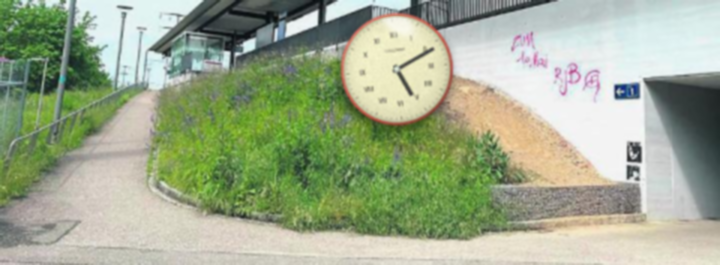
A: 5:11
